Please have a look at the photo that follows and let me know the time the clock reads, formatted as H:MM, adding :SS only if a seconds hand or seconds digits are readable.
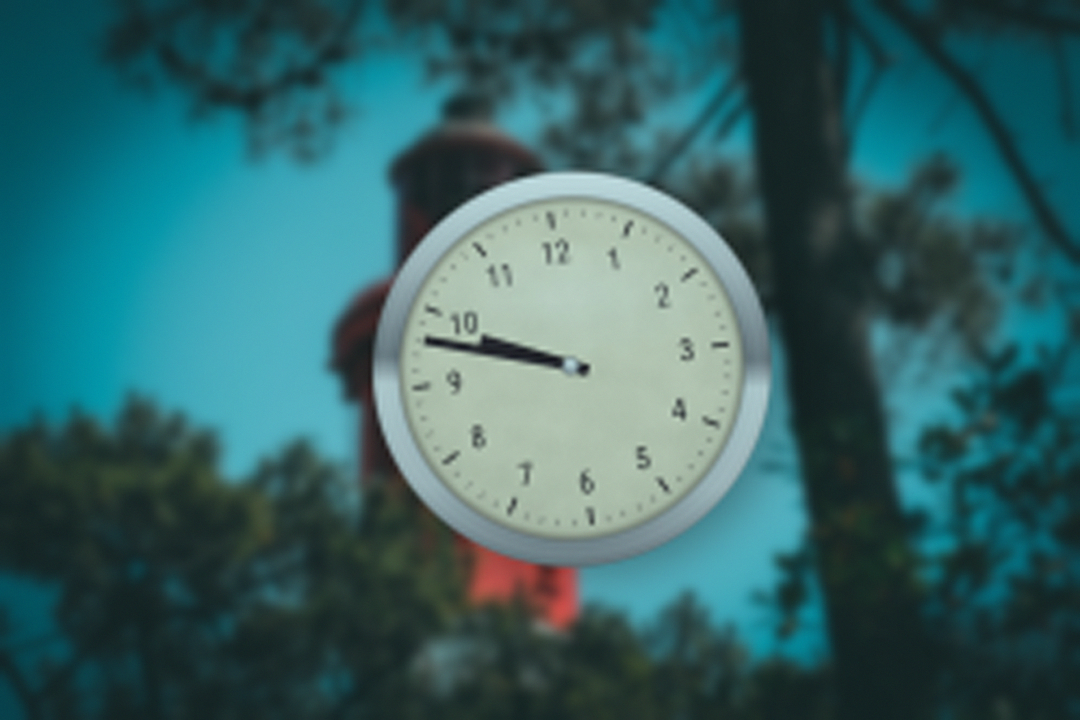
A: 9:48
